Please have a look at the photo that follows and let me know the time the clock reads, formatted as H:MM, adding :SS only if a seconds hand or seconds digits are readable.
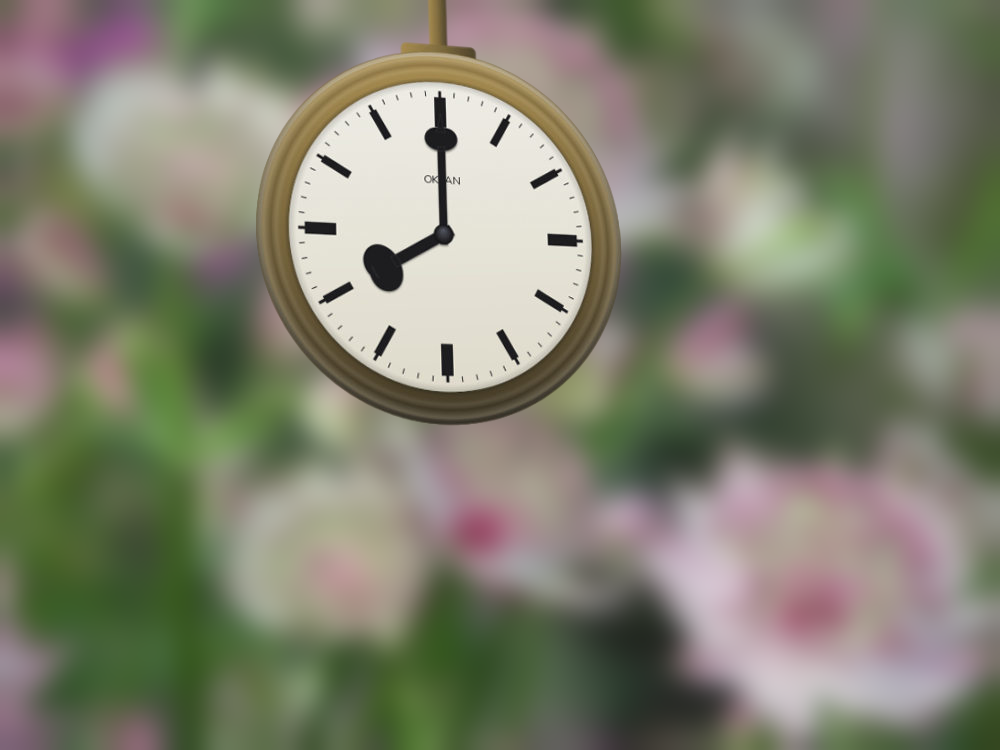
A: 8:00
